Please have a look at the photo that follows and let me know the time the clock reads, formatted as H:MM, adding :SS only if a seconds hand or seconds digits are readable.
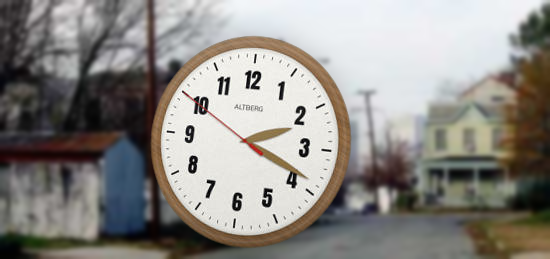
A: 2:18:50
